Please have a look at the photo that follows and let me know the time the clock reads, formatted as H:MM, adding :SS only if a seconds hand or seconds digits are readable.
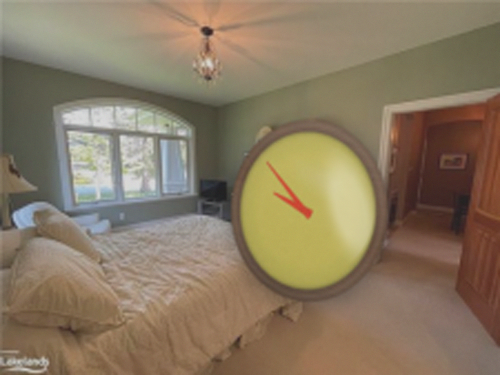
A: 9:53
